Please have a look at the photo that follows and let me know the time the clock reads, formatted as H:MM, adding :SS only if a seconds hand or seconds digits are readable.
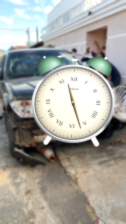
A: 11:27
